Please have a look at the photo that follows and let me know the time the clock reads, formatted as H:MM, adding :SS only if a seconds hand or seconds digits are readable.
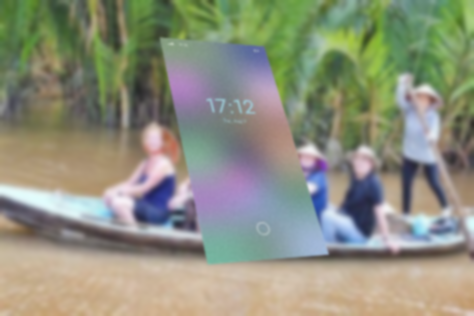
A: 17:12
